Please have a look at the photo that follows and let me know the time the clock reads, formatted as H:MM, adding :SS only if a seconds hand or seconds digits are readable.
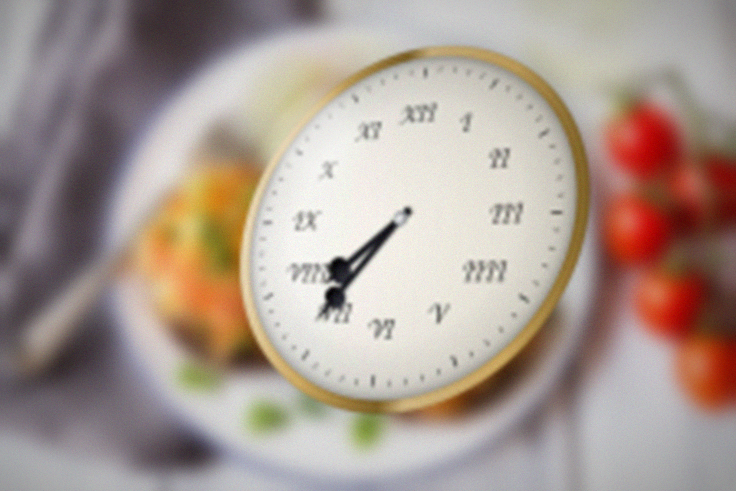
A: 7:36
